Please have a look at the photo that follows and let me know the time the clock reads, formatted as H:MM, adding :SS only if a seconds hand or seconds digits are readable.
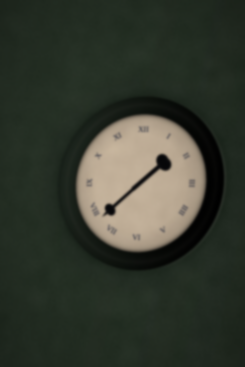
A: 1:38
